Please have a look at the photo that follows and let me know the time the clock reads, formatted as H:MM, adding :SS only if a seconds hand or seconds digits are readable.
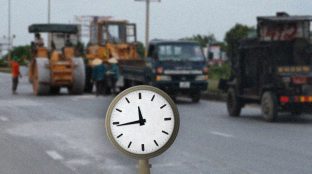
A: 11:44
